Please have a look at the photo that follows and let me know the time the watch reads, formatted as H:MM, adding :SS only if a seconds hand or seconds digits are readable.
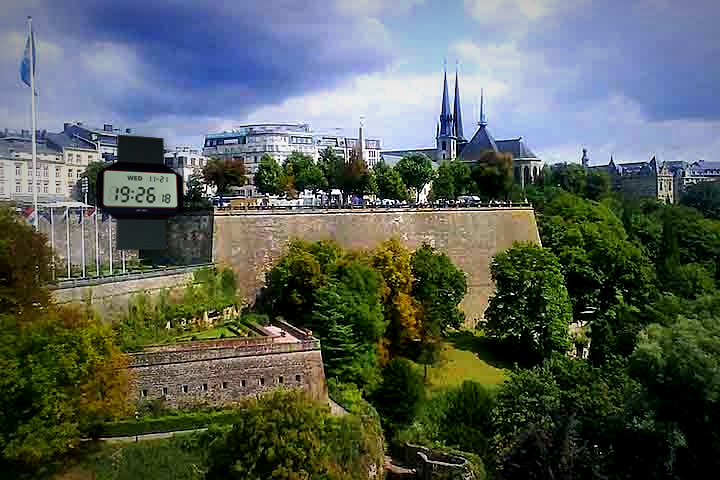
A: 19:26:18
